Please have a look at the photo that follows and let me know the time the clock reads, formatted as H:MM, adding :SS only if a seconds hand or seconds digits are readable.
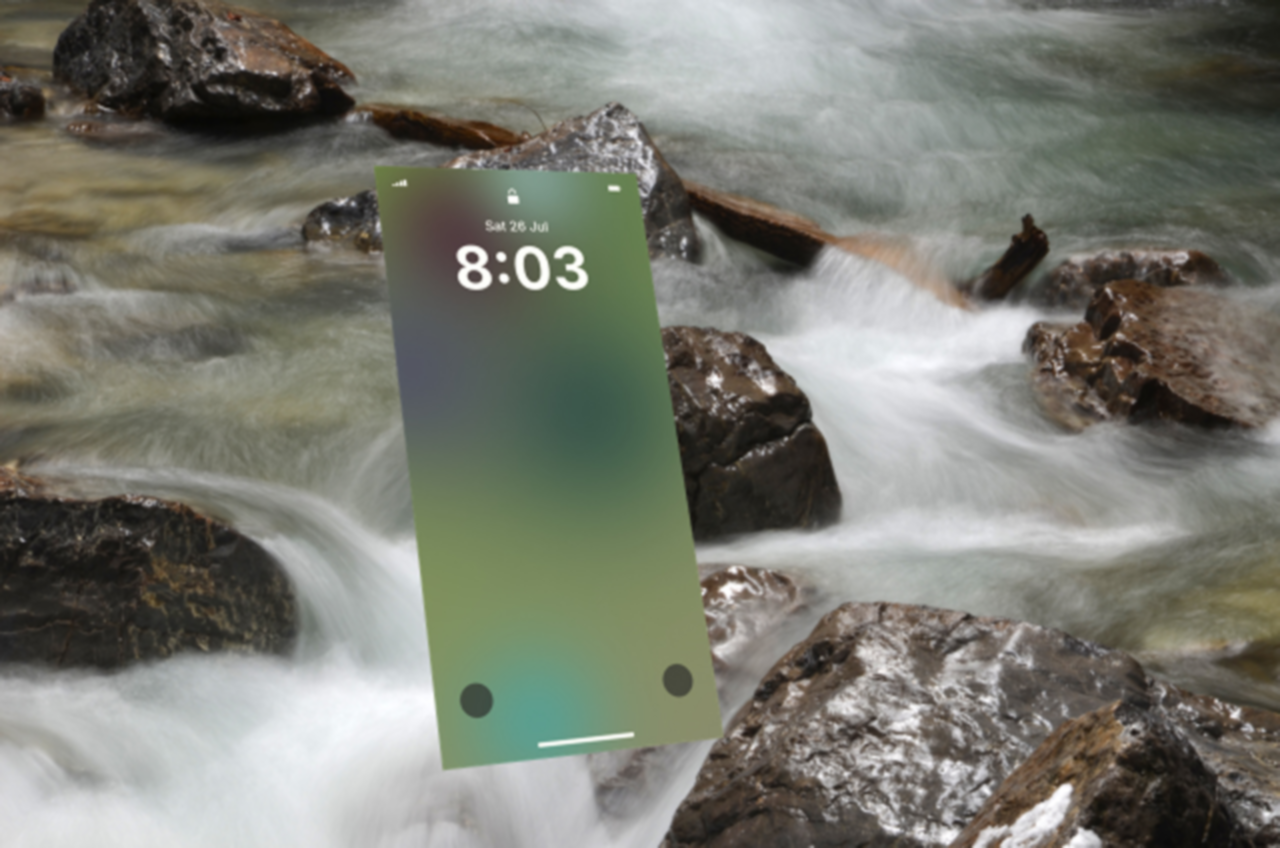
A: 8:03
